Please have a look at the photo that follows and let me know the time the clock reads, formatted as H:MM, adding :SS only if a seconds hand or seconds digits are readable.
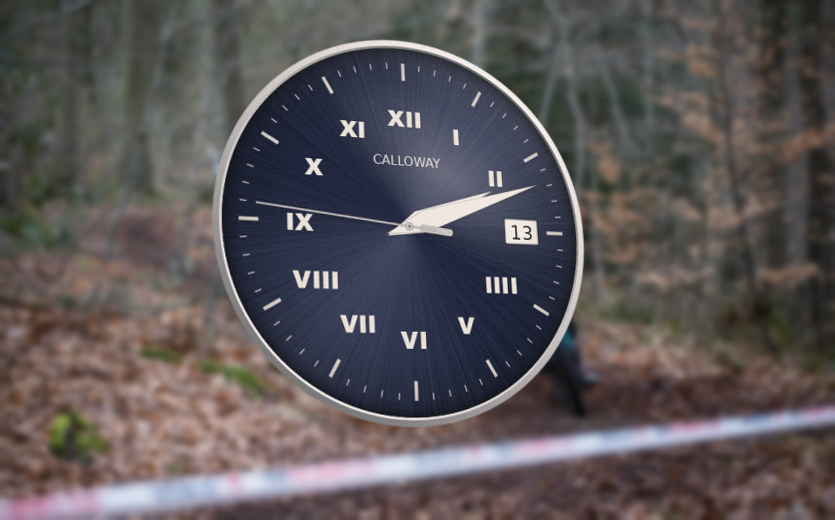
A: 2:11:46
